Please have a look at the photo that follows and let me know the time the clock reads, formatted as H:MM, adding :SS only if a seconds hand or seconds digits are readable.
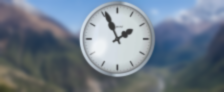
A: 1:56
